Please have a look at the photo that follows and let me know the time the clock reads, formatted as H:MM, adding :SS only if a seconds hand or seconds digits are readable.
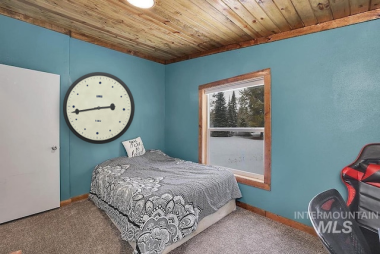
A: 2:43
